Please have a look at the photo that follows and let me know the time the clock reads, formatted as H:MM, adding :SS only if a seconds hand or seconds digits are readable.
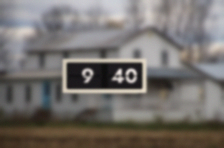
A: 9:40
